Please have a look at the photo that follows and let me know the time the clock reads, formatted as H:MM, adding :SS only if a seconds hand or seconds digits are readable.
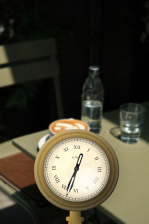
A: 12:33
